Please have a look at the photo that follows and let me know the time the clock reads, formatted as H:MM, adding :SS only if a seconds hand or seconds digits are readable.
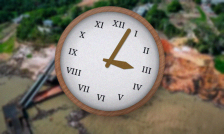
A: 3:03
